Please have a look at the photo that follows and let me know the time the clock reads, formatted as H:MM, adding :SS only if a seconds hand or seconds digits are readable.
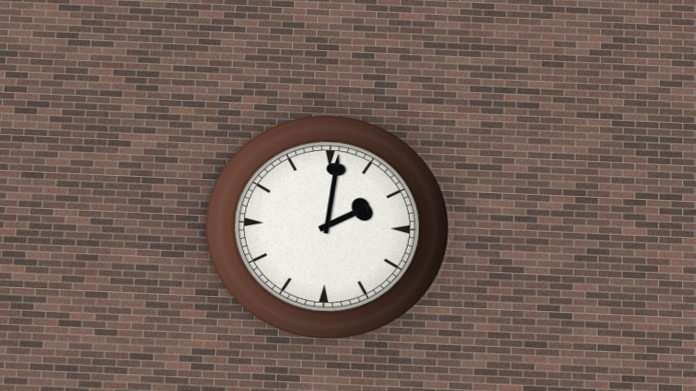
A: 2:01
